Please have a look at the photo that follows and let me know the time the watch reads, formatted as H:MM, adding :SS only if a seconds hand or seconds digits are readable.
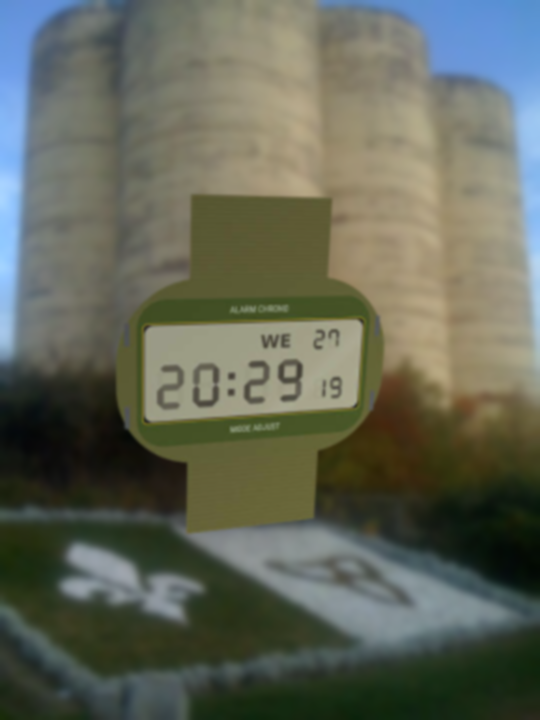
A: 20:29:19
